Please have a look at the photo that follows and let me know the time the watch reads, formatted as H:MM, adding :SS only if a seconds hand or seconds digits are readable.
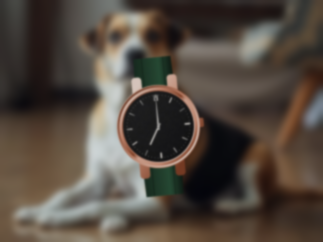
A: 7:00
